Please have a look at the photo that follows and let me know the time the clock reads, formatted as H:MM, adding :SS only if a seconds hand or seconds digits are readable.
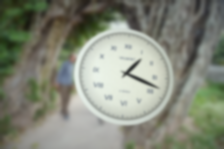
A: 1:18
